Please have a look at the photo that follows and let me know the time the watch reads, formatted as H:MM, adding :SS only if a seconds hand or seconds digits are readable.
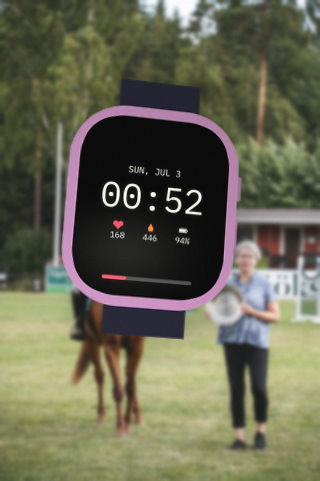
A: 0:52
